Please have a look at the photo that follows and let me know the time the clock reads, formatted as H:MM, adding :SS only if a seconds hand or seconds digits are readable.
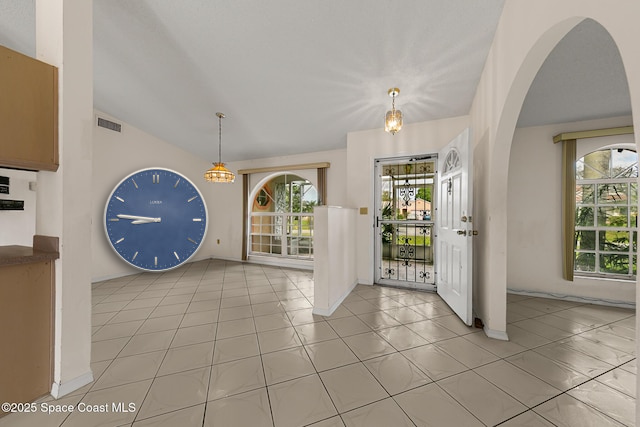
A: 8:46
